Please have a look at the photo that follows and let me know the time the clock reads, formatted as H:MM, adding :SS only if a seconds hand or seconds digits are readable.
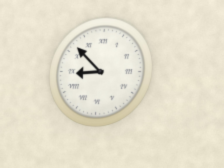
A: 8:52
